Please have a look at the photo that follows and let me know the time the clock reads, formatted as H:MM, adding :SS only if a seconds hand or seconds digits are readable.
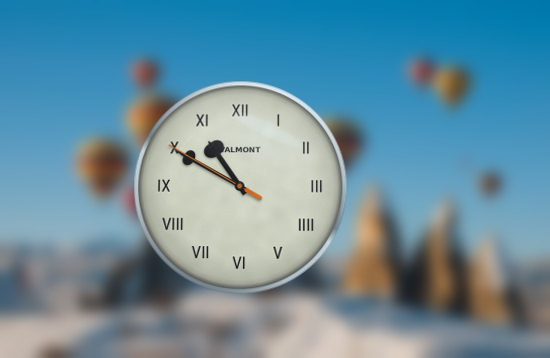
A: 10:49:50
